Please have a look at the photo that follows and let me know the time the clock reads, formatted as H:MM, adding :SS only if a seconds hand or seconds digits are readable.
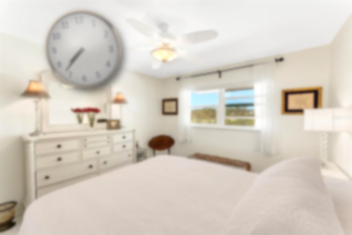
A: 7:37
